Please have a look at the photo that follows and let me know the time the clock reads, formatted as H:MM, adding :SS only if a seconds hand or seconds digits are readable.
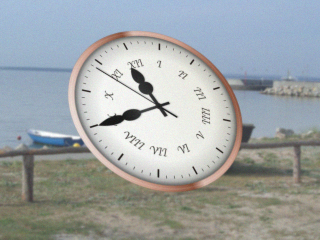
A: 11:44:54
